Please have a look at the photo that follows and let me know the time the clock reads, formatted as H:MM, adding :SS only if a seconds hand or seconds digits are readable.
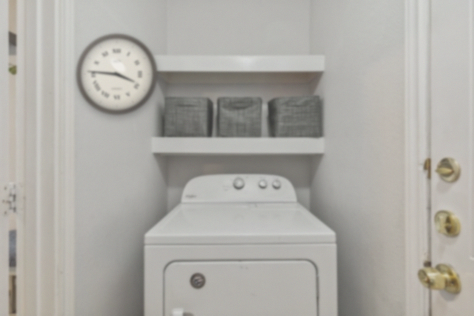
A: 3:46
